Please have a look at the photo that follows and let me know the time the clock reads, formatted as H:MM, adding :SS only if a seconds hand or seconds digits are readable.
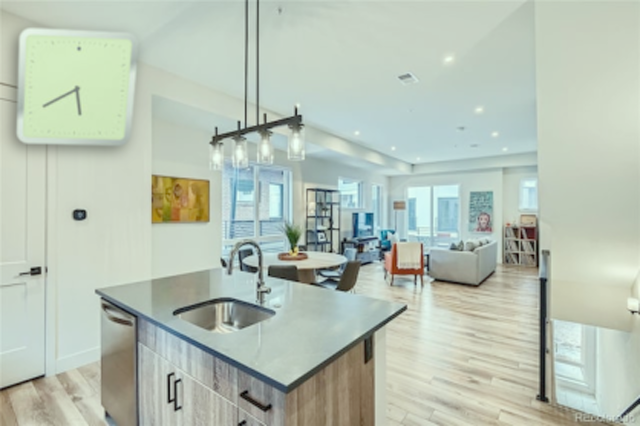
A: 5:40
